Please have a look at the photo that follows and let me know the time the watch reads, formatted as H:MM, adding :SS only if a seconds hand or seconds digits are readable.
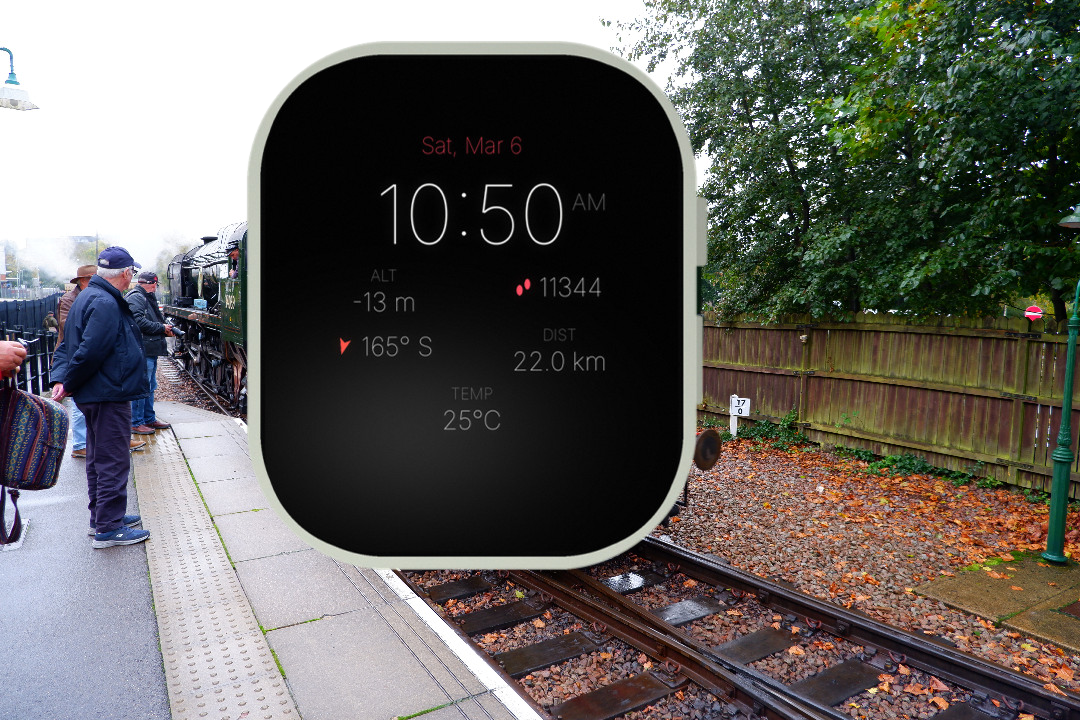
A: 10:50
